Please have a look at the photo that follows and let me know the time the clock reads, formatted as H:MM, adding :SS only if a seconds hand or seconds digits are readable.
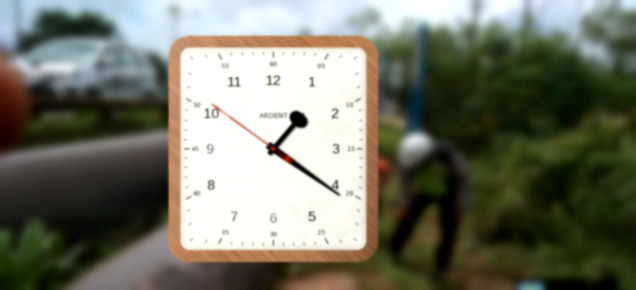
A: 1:20:51
